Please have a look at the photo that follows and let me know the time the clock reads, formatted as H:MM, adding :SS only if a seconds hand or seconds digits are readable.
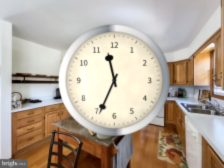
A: 11:34
